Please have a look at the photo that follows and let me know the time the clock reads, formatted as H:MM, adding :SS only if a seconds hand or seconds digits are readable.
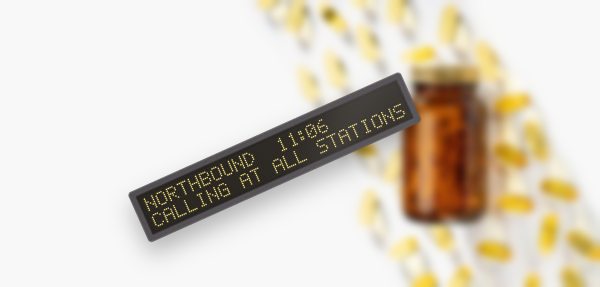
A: 11:06
